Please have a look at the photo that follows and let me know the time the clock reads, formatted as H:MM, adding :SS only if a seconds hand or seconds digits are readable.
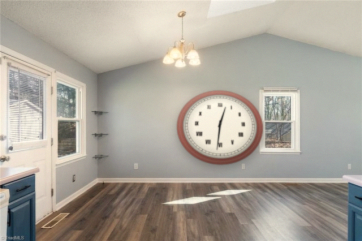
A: 12:31
